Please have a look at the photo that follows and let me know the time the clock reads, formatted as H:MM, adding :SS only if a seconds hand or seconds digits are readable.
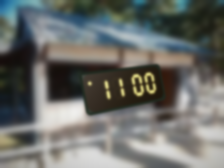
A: 11:00
